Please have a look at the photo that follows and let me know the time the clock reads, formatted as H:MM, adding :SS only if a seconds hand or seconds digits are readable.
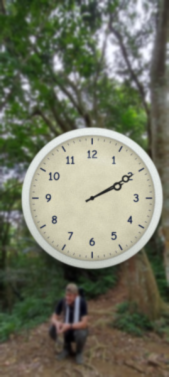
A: 2:10
